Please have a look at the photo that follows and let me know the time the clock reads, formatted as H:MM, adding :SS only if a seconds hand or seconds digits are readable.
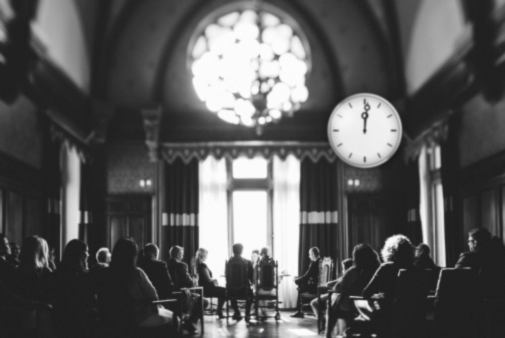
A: 12:01
